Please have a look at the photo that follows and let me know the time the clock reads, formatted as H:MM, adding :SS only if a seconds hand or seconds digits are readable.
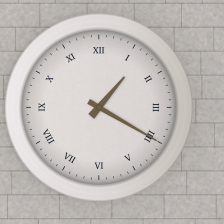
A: 1:20
